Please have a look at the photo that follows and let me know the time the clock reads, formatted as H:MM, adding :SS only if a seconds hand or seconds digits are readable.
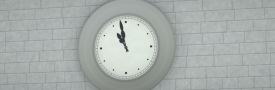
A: 10:58
